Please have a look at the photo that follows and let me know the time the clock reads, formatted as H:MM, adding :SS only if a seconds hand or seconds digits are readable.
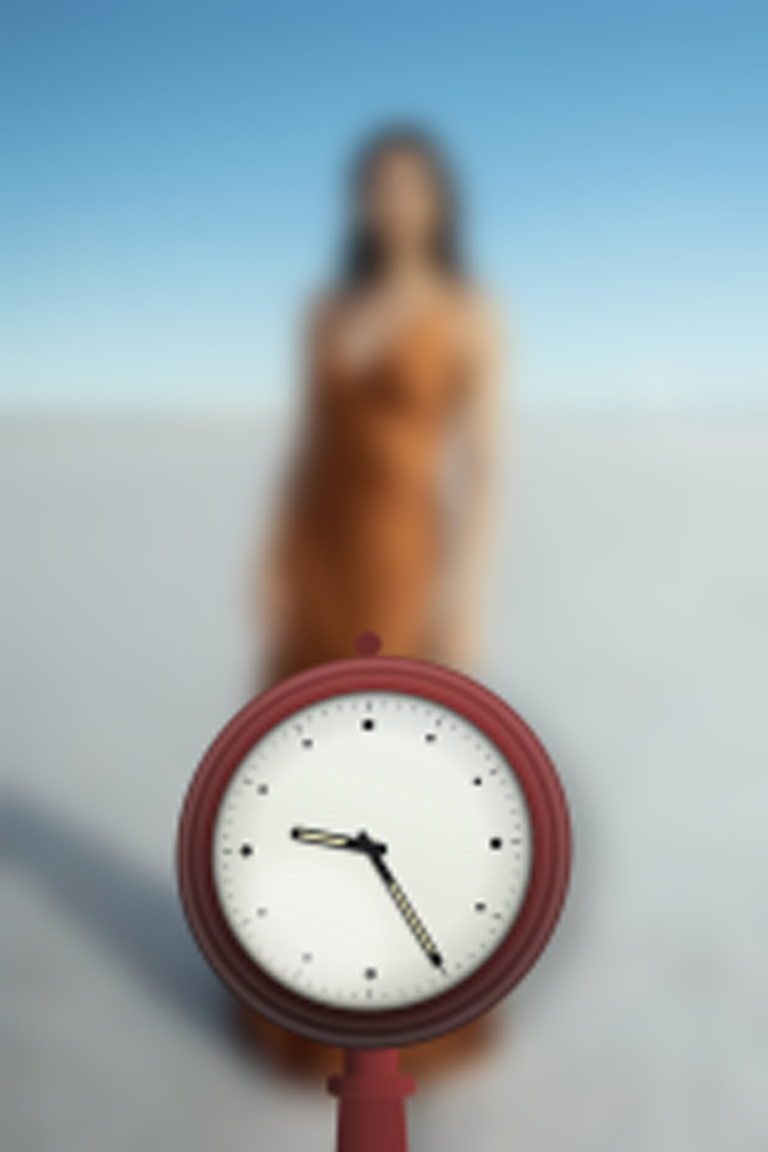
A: 9:25
